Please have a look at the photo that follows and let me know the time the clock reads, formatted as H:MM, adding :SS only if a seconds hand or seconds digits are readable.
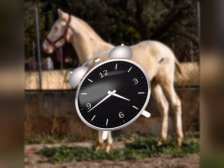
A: 4:43
